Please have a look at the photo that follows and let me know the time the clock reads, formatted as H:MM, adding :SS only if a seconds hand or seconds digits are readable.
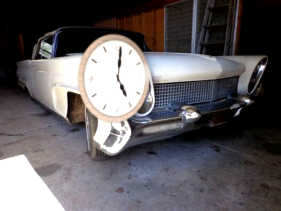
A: 5:01
